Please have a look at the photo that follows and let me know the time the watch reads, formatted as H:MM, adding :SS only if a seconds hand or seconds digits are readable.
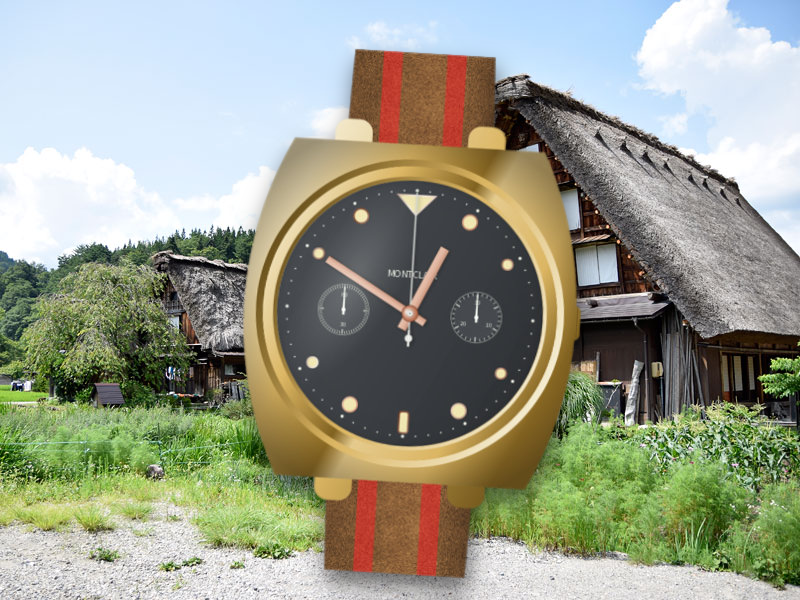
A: 12:50
